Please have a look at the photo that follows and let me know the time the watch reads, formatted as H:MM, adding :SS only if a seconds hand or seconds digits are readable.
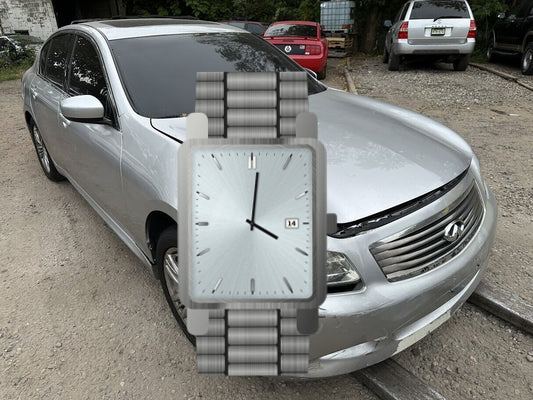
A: 4:01
